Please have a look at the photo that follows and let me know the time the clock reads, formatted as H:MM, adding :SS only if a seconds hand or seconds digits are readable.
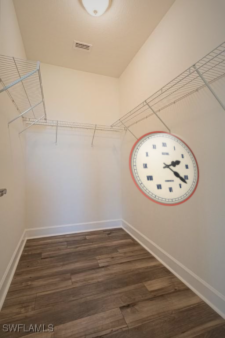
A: 2:22
